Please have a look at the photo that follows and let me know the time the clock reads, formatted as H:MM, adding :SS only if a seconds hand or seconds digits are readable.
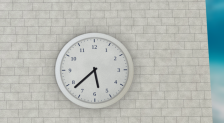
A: 5:38
